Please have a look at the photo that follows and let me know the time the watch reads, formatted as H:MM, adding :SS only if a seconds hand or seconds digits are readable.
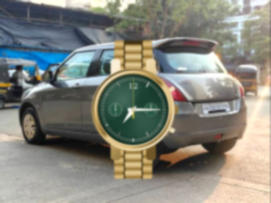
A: 7:15
